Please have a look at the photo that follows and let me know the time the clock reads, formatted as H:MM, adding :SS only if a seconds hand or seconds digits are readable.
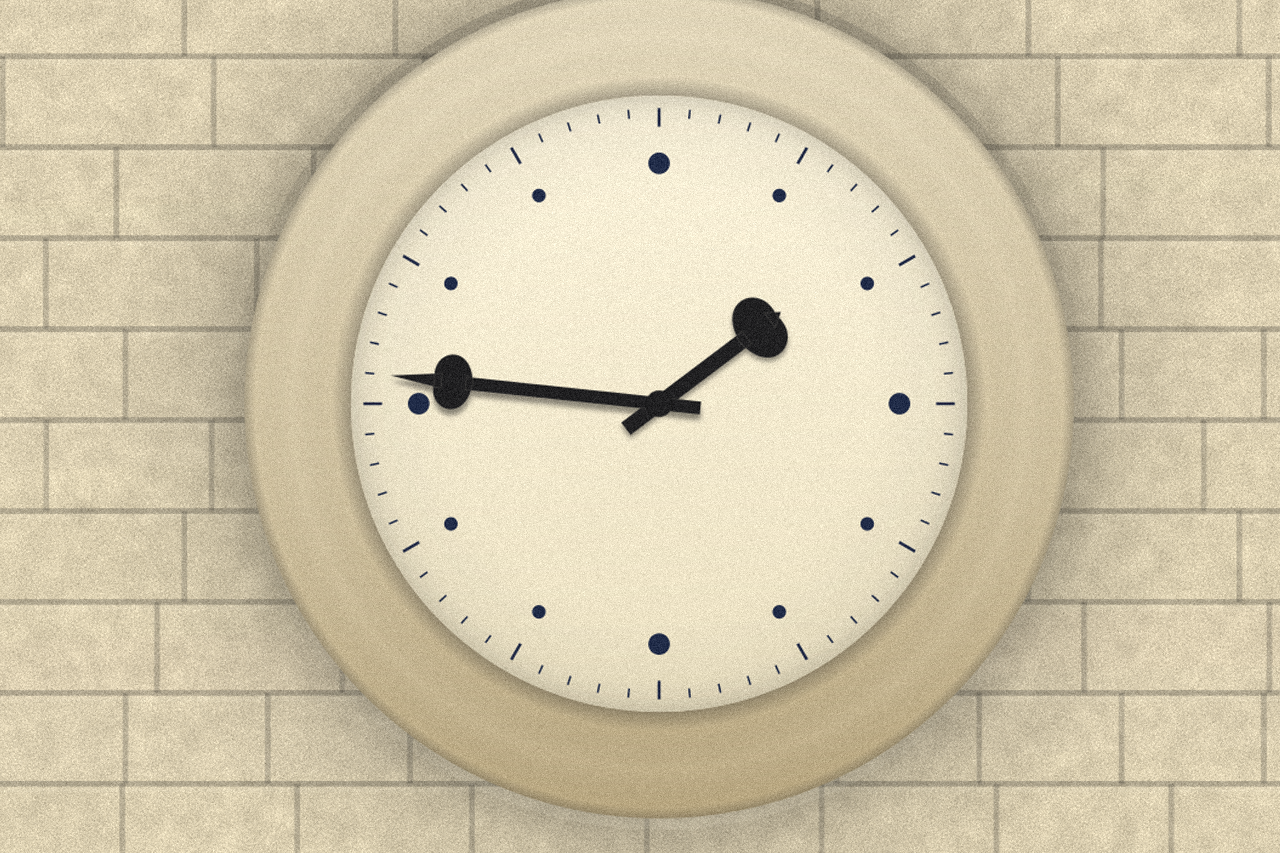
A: 1:46
